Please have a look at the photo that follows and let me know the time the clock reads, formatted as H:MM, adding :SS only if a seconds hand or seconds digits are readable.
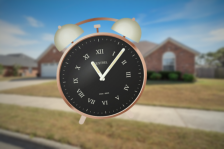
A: 11:07
